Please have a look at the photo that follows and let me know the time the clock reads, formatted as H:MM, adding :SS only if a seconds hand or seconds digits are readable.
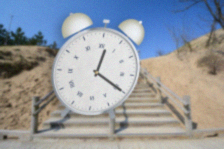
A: 12:20
